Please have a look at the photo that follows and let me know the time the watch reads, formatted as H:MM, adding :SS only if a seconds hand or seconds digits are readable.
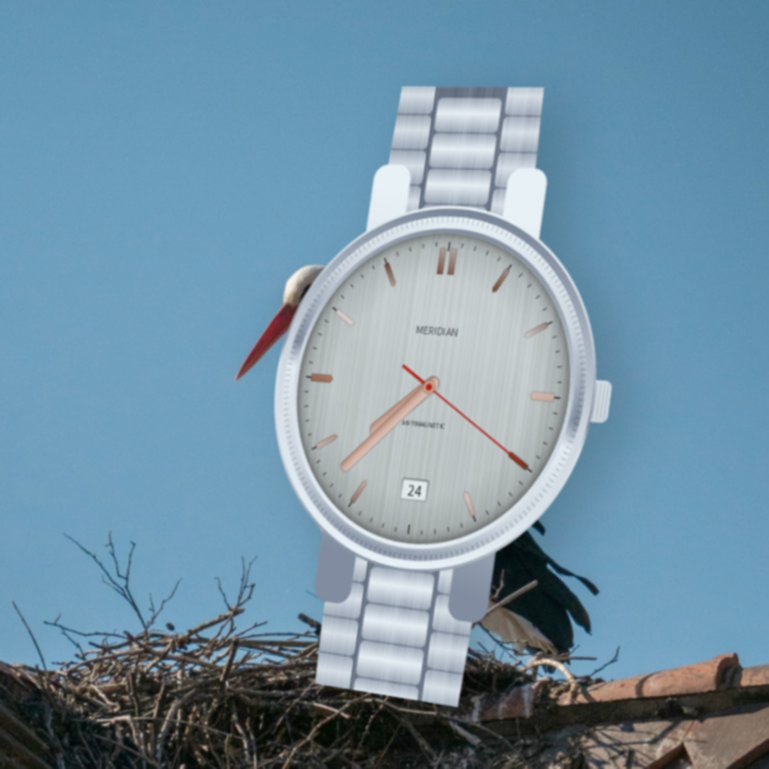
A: 7:37:20
